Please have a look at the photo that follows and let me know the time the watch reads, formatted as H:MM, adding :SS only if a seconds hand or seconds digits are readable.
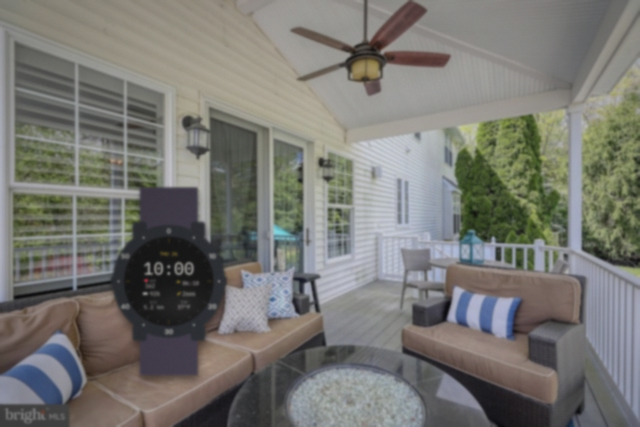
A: 10:00
